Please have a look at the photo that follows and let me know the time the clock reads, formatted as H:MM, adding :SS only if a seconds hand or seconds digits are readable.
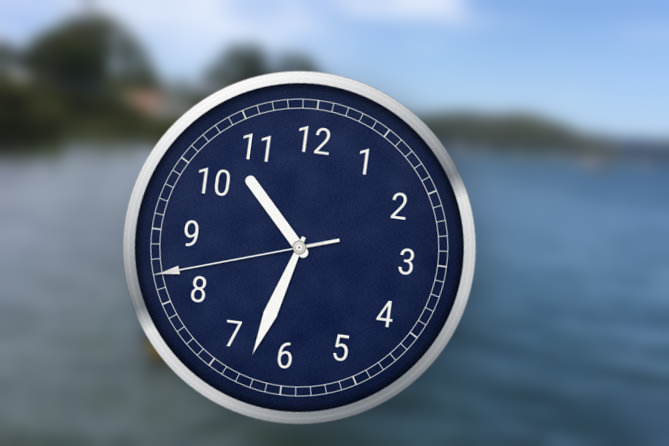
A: 10:32:42
